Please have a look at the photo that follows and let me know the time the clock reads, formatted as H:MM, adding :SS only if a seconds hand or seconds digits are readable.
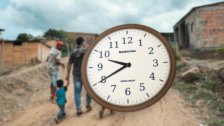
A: 9:40
